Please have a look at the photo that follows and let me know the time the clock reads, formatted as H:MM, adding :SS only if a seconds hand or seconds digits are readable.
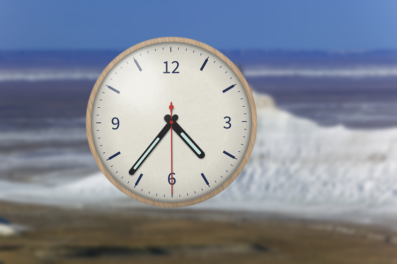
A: 4:36:30
